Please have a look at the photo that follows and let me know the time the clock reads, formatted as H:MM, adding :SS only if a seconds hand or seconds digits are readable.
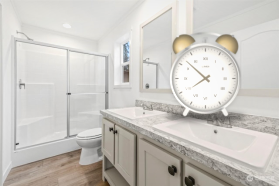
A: 7:52
